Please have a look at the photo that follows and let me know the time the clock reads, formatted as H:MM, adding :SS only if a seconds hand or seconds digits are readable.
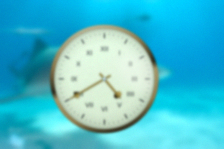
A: 4:40
